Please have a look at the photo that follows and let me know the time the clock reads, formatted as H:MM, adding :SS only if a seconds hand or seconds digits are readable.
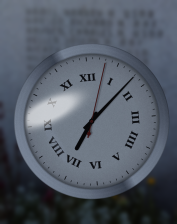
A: 7:08:03
